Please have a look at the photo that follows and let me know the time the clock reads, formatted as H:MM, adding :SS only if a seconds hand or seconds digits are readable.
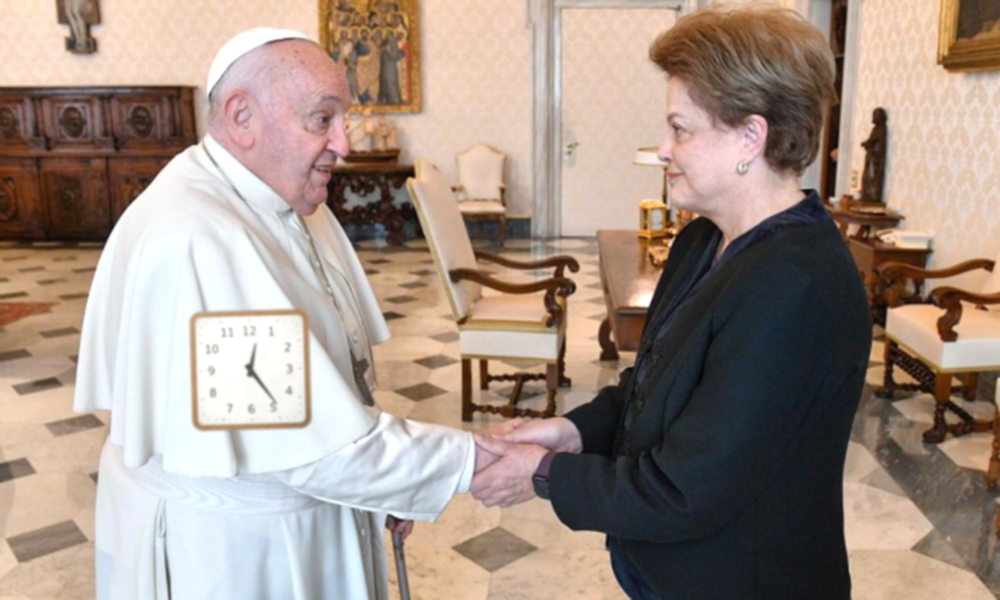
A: 12:24
